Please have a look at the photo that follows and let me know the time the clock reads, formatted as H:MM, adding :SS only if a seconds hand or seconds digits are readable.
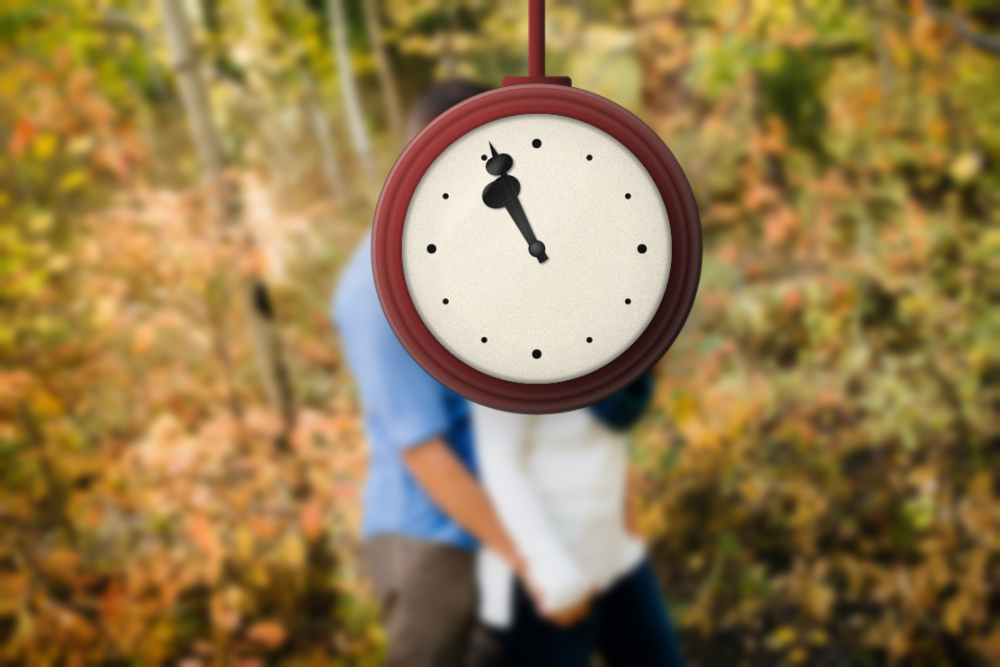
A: 10:56
